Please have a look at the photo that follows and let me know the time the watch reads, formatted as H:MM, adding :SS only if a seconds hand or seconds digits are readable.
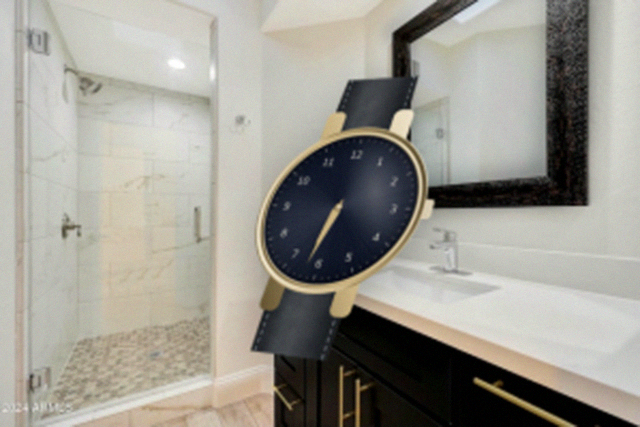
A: 6:32
